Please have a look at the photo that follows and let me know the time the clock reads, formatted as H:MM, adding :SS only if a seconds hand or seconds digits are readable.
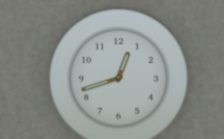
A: 12:42
